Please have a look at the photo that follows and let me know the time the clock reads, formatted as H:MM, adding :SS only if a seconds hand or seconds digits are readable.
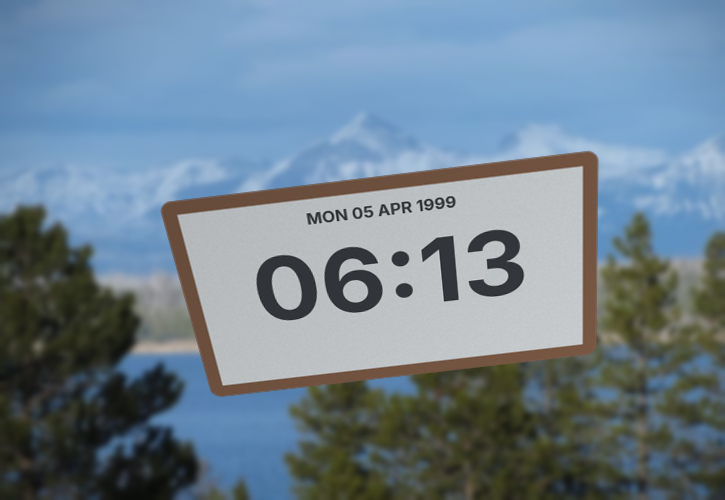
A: 6:13
